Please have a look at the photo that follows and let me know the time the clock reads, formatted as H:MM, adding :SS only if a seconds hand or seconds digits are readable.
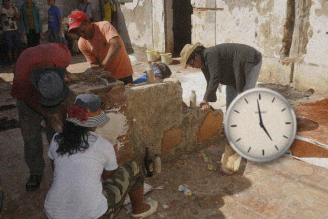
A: 4:59
